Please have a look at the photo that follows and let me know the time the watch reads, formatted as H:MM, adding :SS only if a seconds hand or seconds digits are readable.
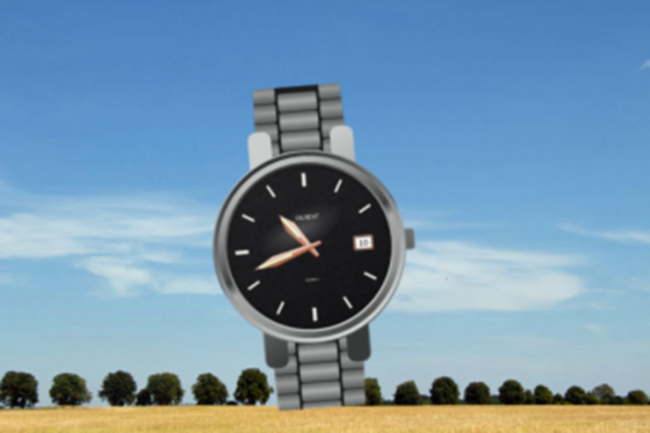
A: 10:42
